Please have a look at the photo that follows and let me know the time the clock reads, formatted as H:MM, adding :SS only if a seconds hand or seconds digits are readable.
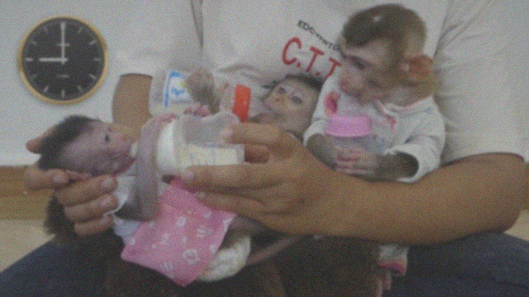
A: 9:00
